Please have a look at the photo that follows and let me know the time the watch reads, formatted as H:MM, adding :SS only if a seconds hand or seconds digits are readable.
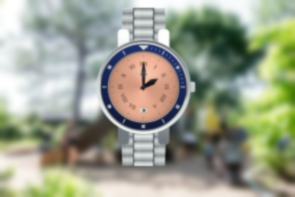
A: 2:00
